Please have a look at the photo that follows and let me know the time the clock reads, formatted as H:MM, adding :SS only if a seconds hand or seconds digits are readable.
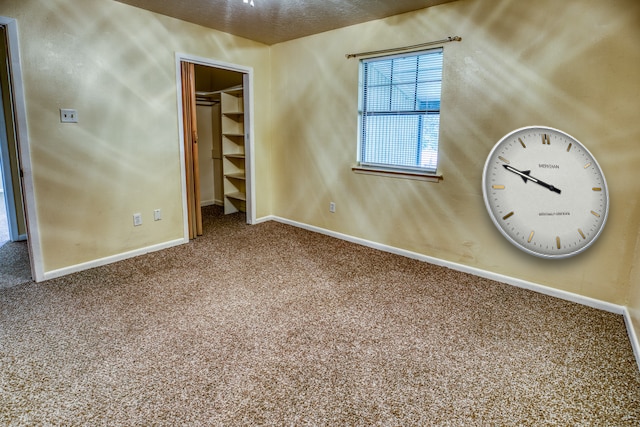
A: 9:49
